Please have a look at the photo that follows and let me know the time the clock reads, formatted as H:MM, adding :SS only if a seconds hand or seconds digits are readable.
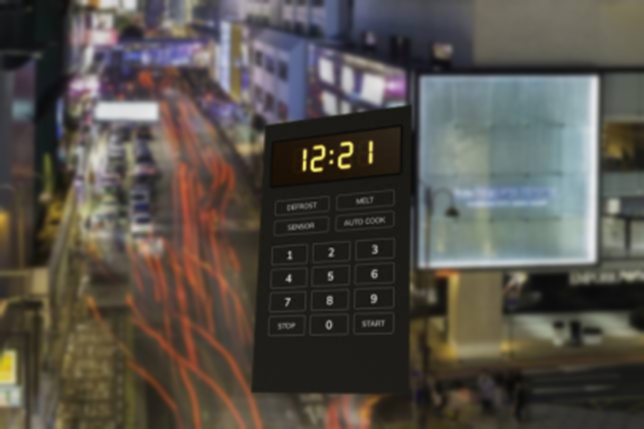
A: 12:21
